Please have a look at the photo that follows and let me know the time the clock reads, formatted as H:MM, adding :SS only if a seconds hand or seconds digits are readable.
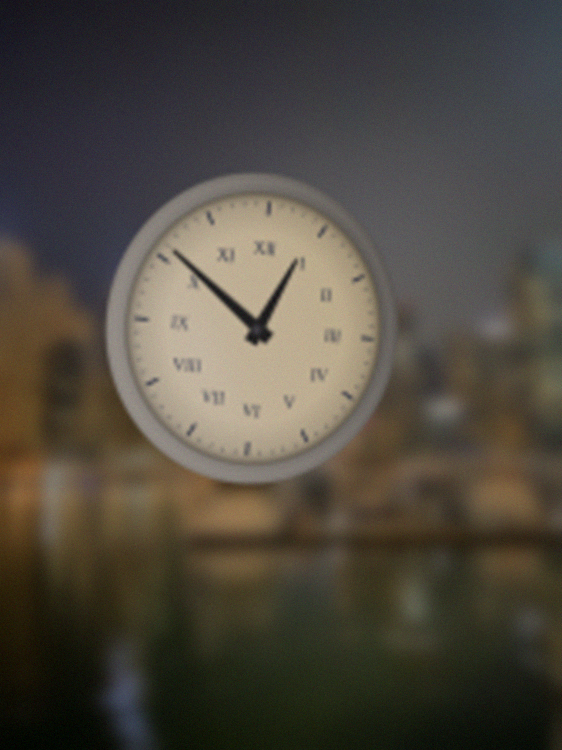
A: 12:51
